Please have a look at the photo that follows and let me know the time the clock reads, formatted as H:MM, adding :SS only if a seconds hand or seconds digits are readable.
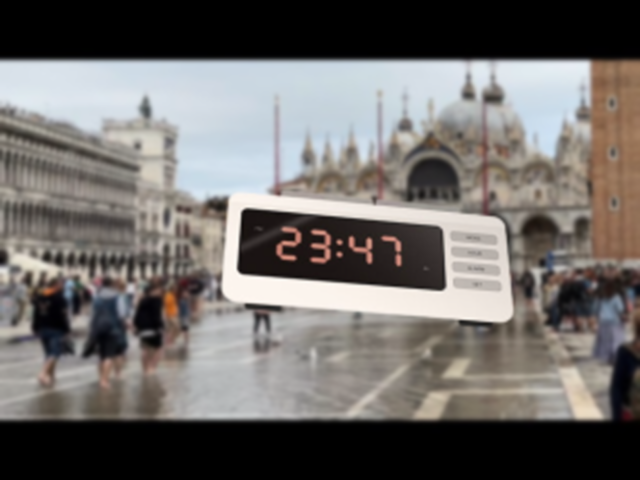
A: 23:47
